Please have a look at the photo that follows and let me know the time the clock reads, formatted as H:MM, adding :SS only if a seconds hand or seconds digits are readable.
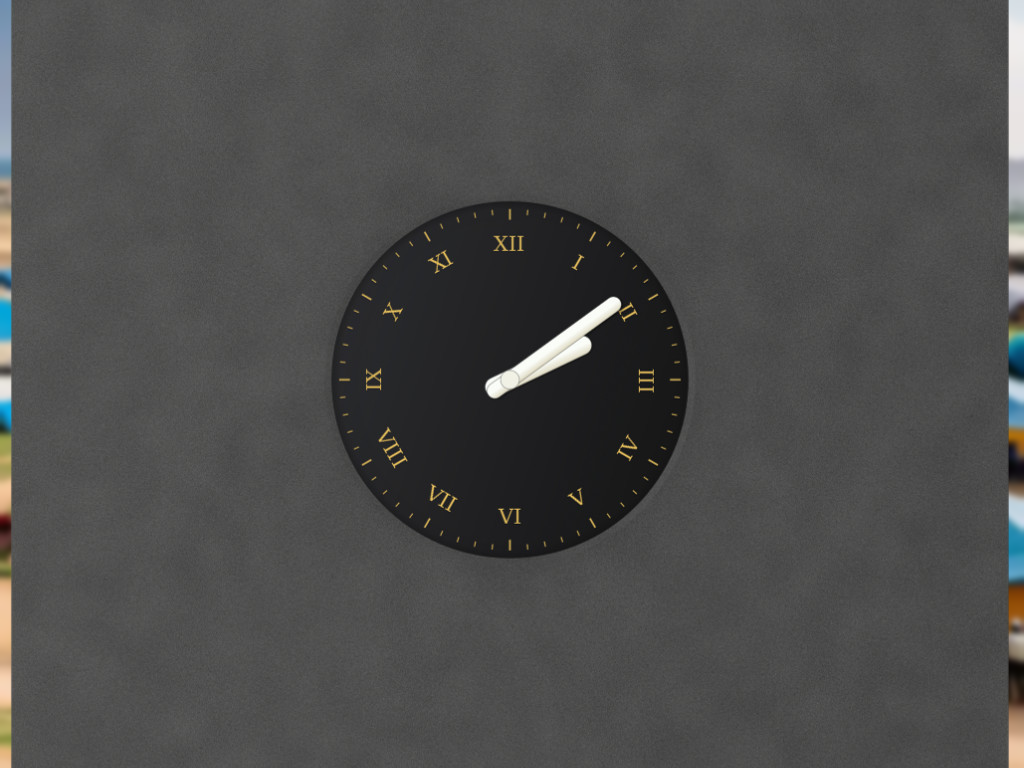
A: 2:09
